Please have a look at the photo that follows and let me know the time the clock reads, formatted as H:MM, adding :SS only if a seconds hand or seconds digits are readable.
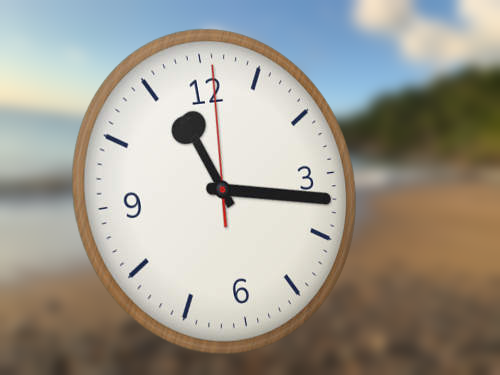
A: 11:17:01
